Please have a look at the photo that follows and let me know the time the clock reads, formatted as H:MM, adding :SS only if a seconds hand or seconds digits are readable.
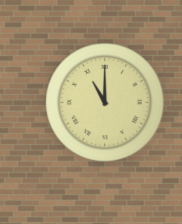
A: 11:00
